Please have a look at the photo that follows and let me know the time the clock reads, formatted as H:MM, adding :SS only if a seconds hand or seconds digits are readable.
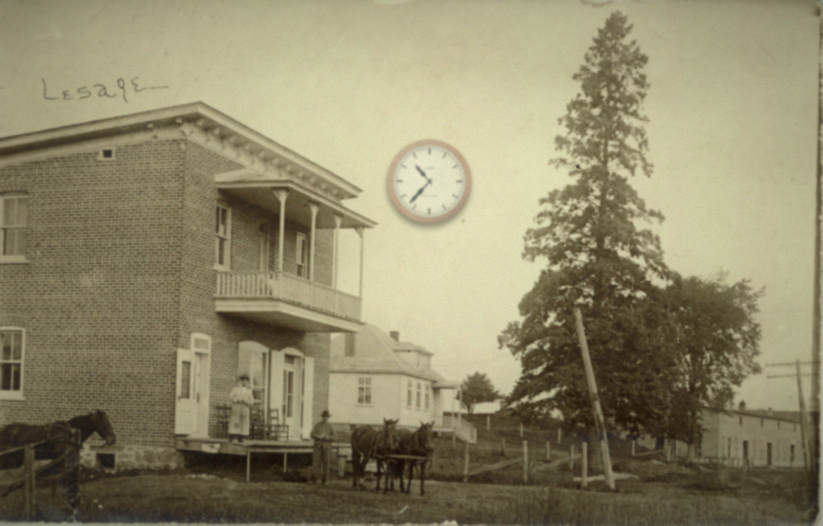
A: 10:37
